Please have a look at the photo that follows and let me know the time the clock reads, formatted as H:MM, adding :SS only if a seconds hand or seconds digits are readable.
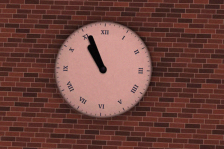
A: 10:56
